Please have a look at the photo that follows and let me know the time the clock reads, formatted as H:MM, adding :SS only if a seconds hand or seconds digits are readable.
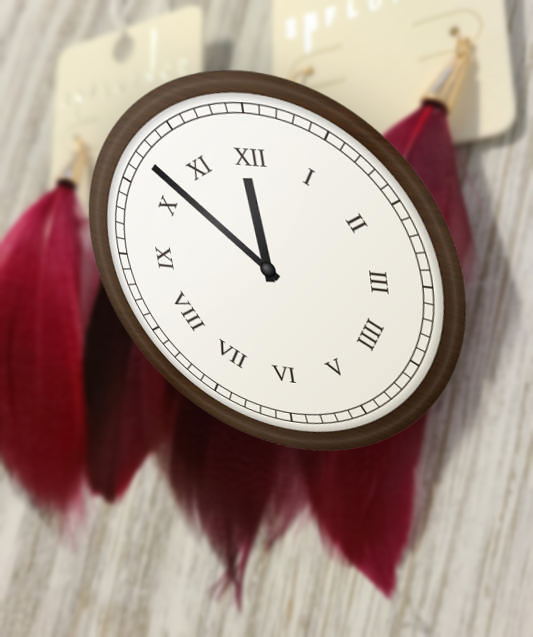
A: 11:52
